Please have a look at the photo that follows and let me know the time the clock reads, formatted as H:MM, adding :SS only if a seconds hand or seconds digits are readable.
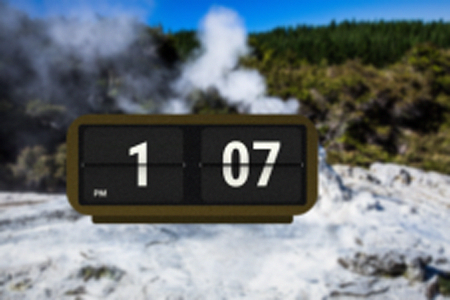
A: 1:07
